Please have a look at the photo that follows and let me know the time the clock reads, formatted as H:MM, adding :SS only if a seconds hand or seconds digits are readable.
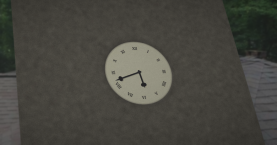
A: 5:42
